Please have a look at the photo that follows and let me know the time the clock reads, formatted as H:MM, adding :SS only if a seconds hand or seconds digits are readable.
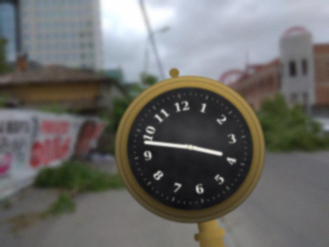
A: 3:48
